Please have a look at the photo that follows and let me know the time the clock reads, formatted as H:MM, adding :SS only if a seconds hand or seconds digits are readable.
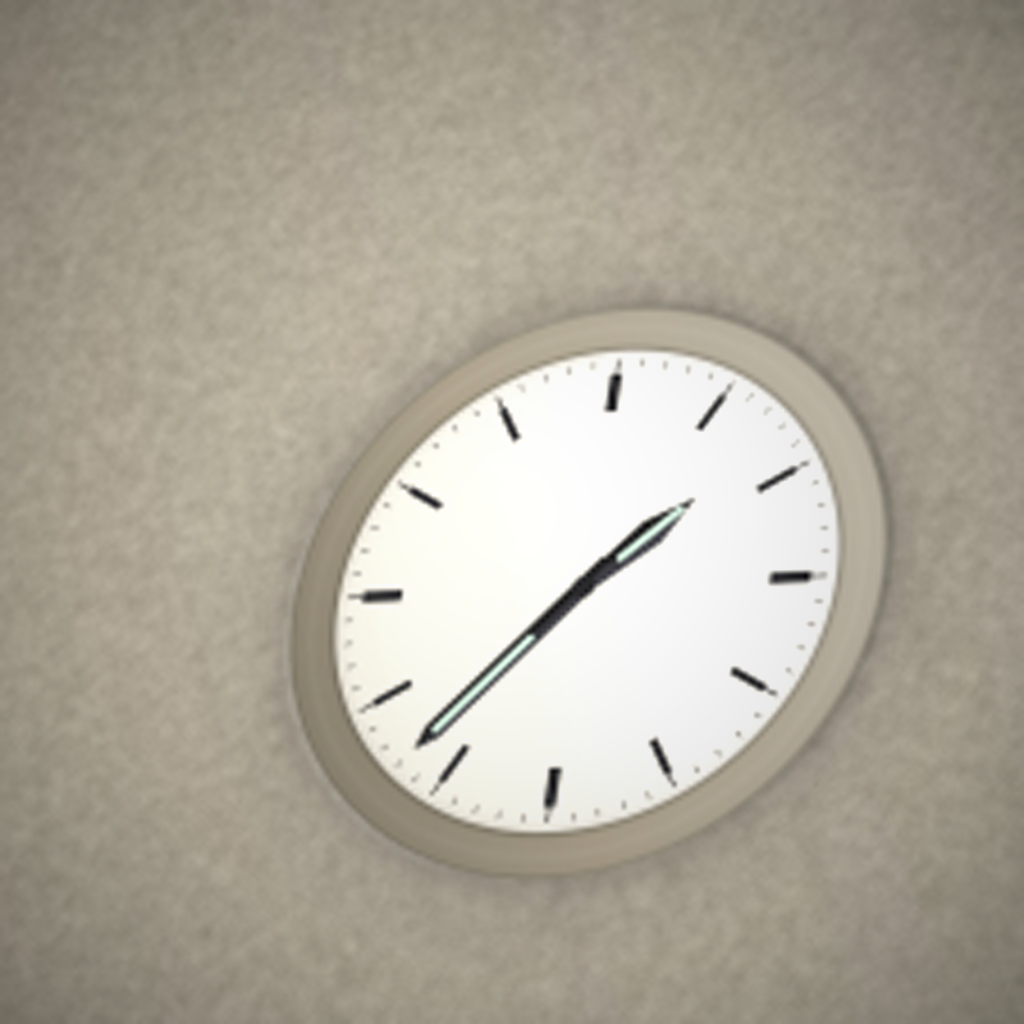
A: 1:37
